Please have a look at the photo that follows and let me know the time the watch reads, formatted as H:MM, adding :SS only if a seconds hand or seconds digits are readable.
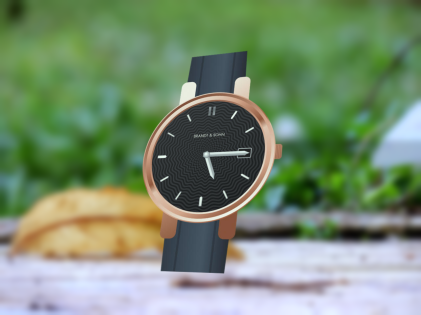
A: 5:15
